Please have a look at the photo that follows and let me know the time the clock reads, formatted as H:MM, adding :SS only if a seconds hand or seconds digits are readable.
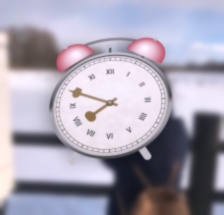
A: 7:49
